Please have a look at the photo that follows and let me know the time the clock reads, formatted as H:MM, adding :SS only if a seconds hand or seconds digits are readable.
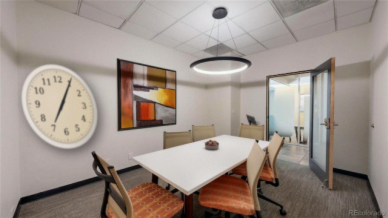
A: 7:05
